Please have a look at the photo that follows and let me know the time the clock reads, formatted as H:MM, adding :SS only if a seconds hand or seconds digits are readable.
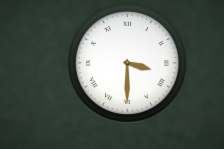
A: 3:30
